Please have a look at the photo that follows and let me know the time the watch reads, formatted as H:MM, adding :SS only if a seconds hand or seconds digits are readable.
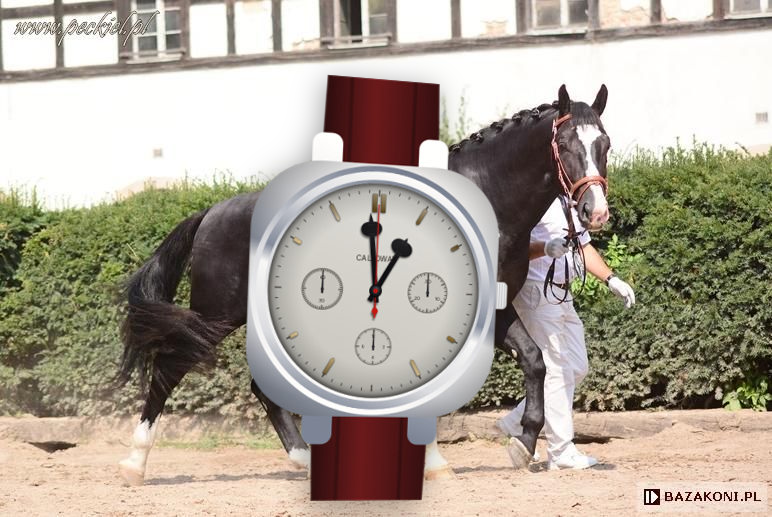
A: 12:59
